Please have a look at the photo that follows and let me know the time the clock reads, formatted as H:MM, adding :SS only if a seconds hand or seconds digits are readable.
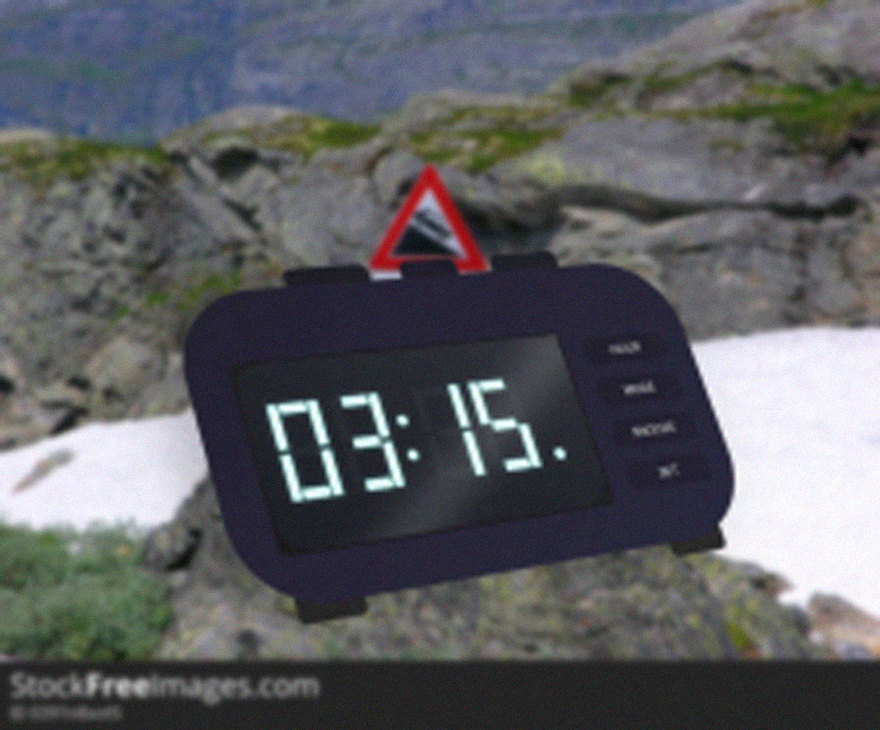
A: 3:15
